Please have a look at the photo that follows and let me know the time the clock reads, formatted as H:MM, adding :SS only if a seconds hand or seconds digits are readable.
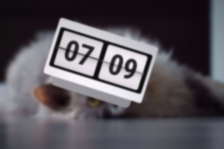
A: 7:09
